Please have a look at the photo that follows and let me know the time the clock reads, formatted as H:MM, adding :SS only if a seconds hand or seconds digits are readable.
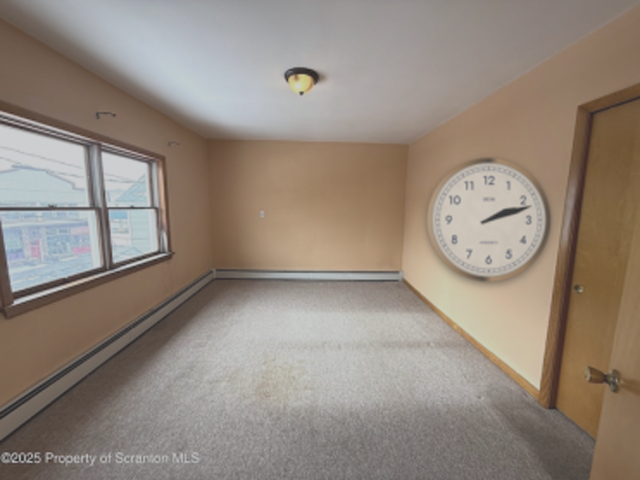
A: 2:12
